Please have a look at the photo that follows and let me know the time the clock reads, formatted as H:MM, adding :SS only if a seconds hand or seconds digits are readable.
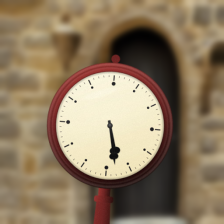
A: 5:28
